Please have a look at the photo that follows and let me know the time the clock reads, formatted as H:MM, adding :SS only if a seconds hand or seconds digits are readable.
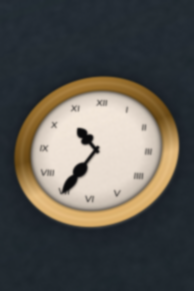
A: 10:35
